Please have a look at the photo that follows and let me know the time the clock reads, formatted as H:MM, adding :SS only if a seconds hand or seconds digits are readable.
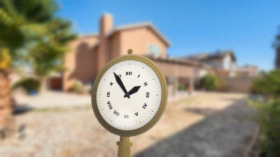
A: 1:54
